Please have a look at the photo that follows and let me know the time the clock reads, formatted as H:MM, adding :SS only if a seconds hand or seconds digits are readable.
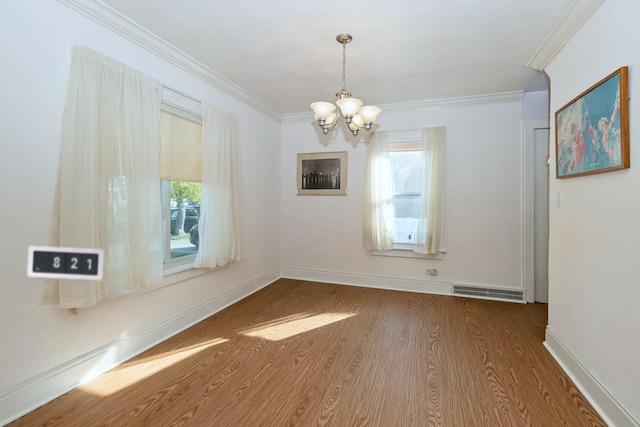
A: 8:21
